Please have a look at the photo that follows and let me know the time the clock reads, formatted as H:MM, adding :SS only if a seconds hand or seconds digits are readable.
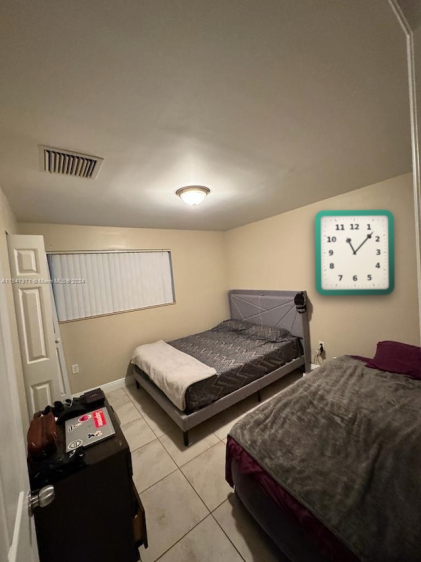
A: 11:07
